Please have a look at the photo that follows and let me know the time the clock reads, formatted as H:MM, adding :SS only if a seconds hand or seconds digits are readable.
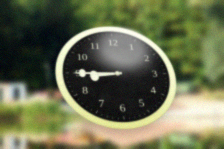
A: 8:45
